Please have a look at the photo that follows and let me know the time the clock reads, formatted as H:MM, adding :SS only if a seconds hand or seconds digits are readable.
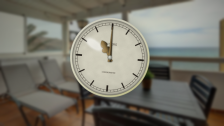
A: 11:00
